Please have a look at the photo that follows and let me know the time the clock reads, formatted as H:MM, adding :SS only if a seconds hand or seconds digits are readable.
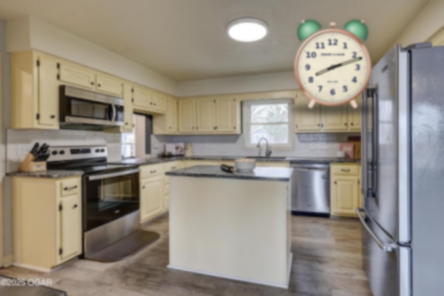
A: 8:12
